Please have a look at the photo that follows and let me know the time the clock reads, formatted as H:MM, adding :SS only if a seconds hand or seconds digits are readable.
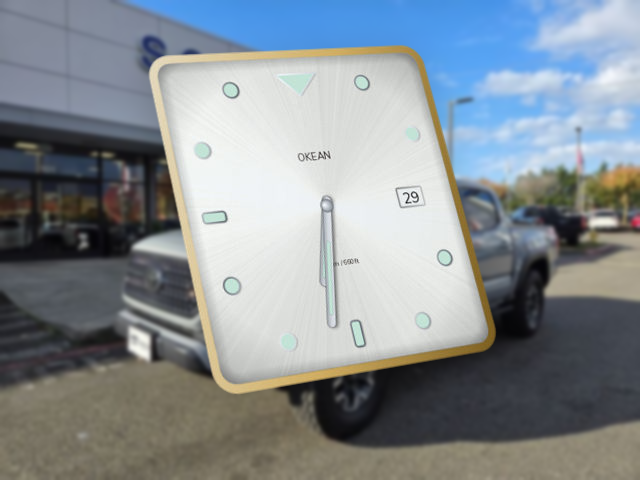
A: 6:32
